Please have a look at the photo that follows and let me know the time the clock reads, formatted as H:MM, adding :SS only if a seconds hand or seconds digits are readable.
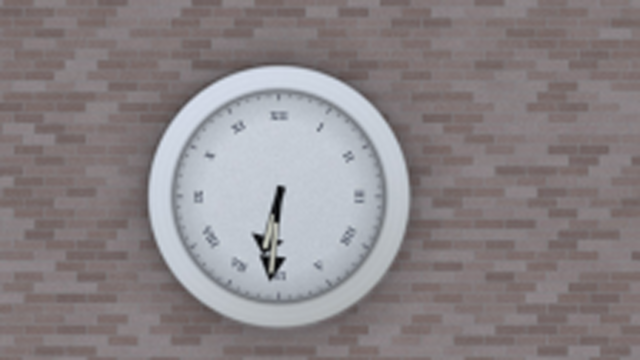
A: 6:31
